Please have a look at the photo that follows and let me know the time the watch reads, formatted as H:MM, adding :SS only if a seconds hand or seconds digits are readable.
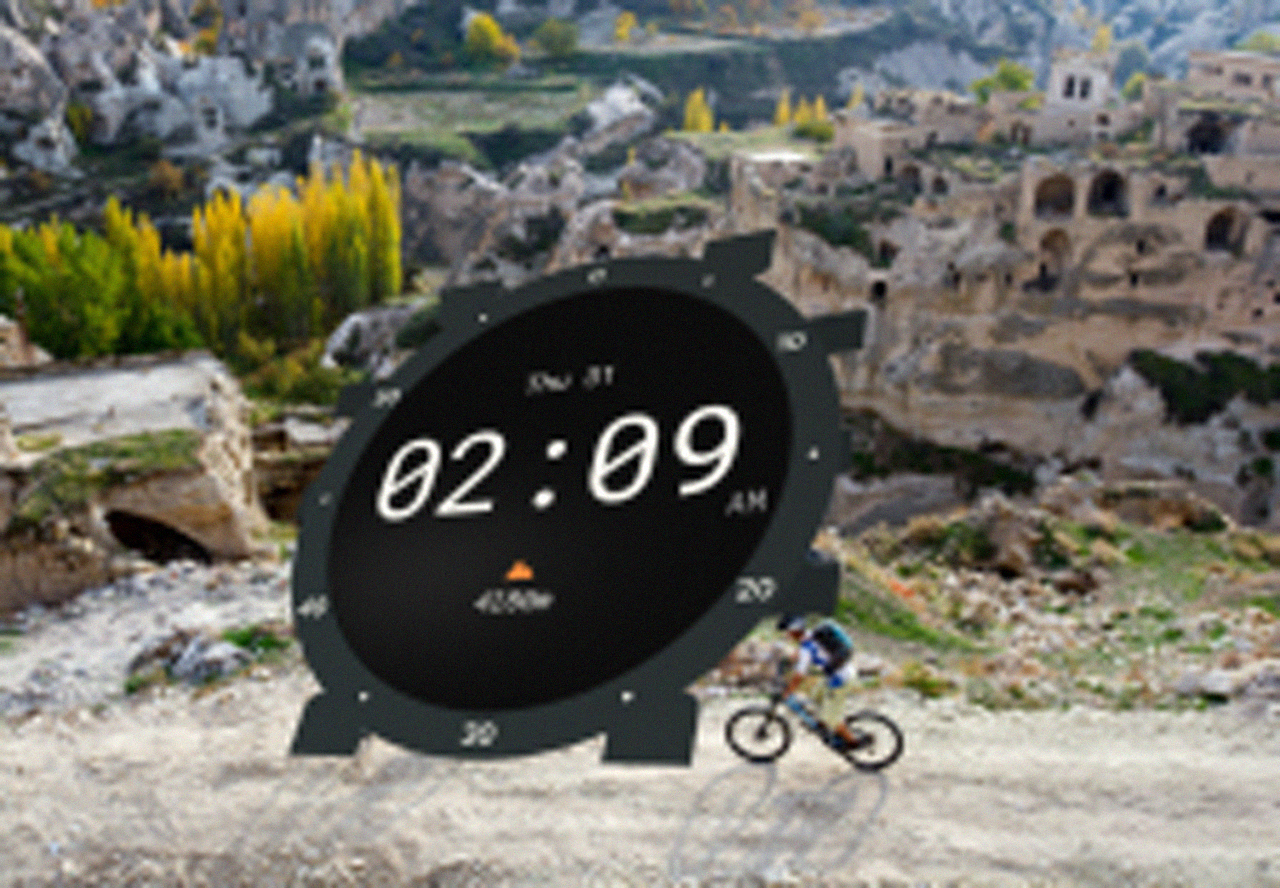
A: 2:09
